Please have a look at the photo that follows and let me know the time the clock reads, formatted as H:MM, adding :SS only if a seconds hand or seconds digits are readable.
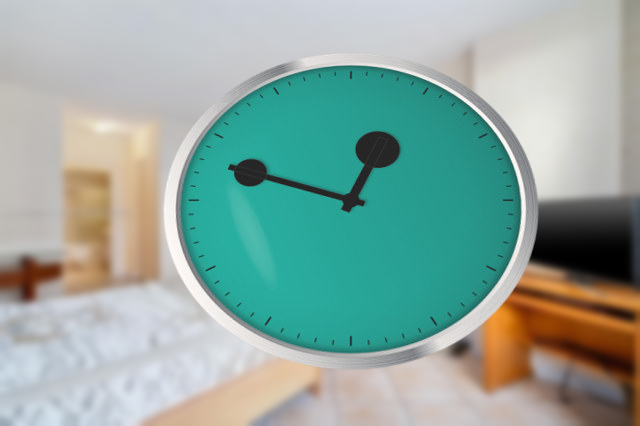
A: 12:48
